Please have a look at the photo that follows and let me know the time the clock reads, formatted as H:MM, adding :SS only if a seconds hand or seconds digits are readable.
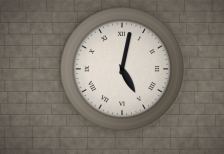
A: 5:02
